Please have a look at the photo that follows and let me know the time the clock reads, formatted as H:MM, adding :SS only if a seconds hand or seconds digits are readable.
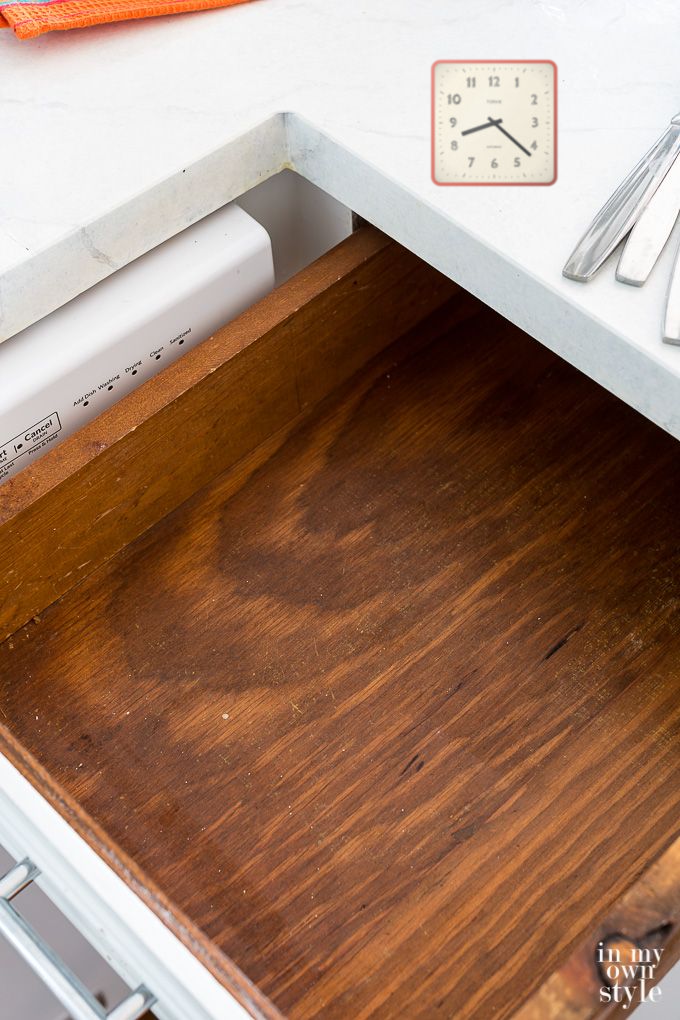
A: 8:22
